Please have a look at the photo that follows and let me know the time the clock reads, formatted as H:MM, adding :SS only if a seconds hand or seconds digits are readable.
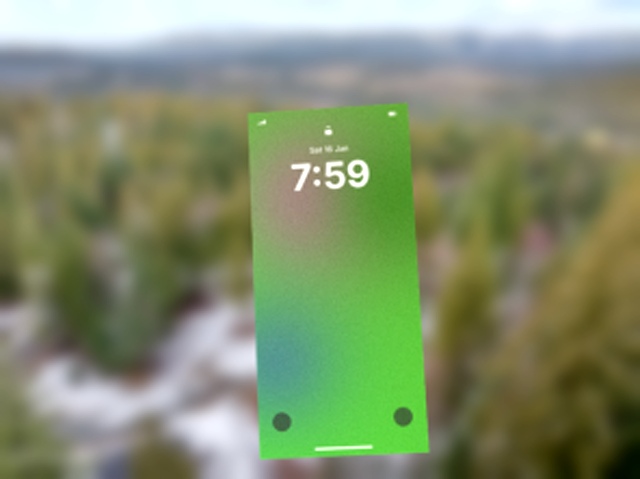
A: 7:59
